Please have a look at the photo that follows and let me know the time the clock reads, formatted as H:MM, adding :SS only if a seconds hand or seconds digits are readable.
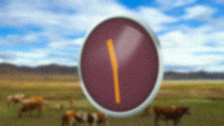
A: 11:29
